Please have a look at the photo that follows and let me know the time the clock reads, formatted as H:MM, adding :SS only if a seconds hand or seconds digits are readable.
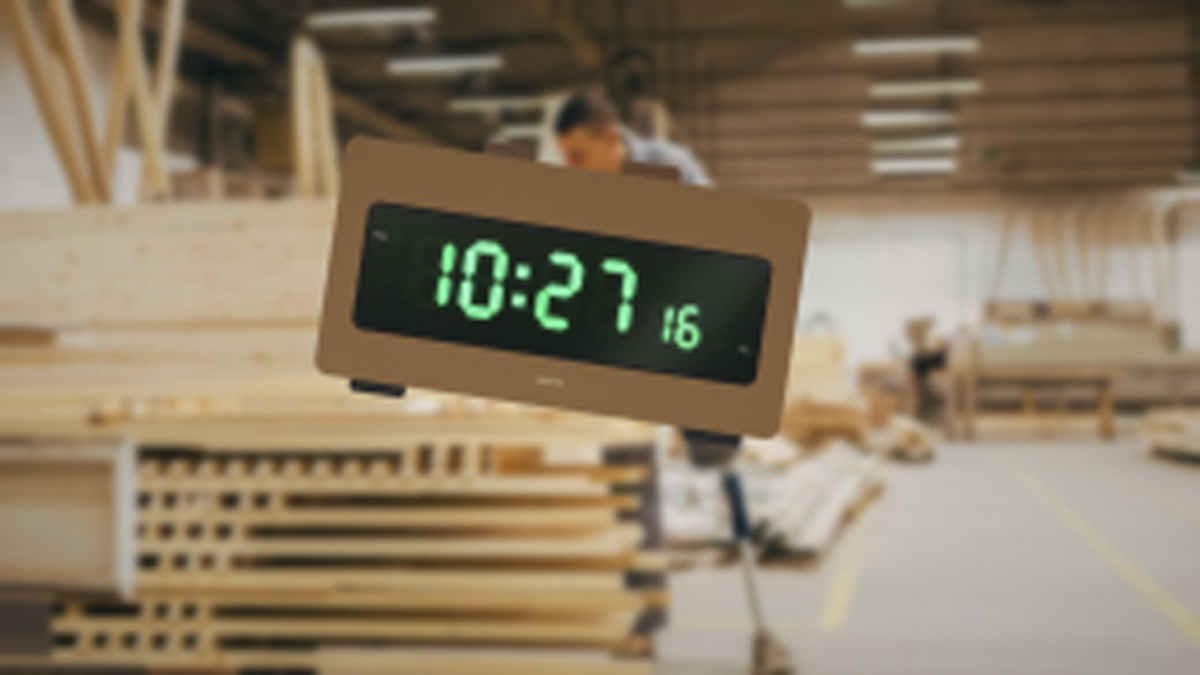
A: 10:27:16
